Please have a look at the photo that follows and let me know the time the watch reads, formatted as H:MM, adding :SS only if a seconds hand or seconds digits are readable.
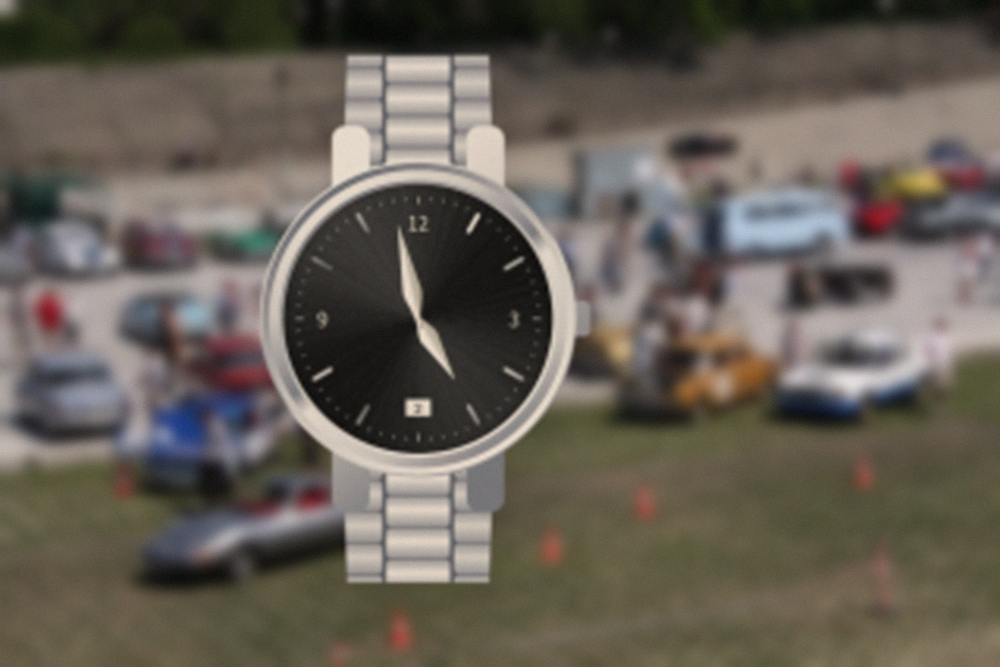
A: 4:58
